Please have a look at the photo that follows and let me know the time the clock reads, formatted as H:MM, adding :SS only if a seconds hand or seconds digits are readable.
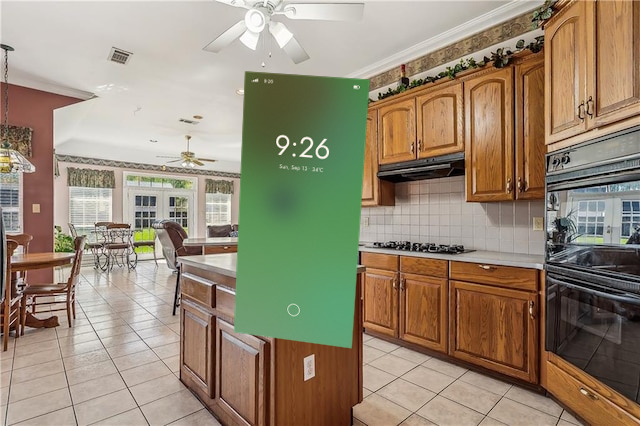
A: 9:26
